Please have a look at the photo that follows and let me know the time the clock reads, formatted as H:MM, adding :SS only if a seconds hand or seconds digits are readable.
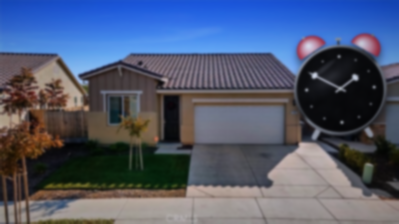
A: 1:50
